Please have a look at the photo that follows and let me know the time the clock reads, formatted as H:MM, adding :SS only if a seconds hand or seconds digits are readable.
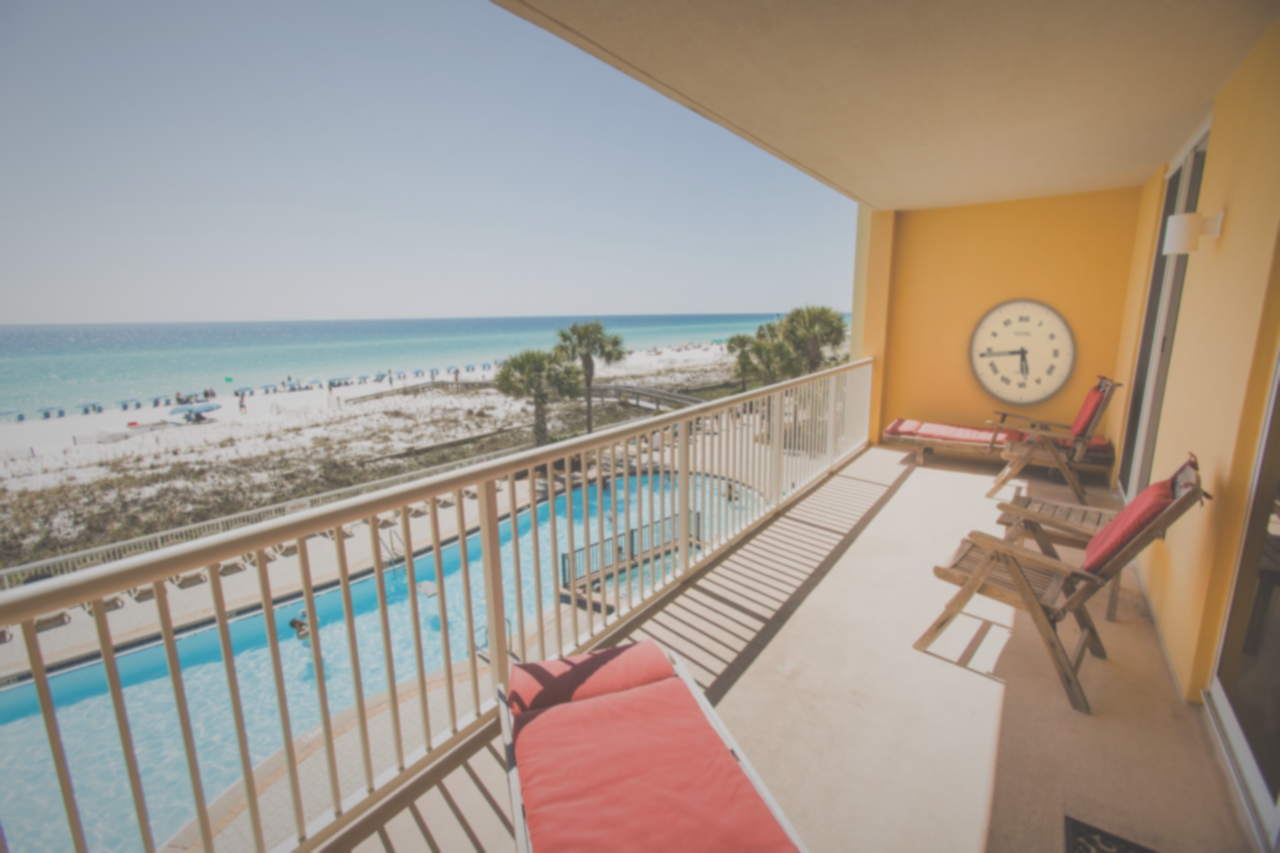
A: 5:44
